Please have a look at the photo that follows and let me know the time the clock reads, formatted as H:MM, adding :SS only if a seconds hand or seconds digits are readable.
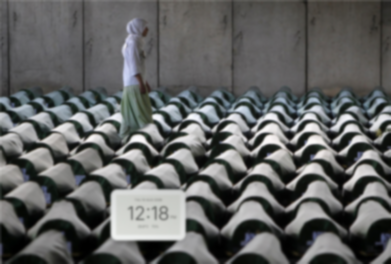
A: 12:18
